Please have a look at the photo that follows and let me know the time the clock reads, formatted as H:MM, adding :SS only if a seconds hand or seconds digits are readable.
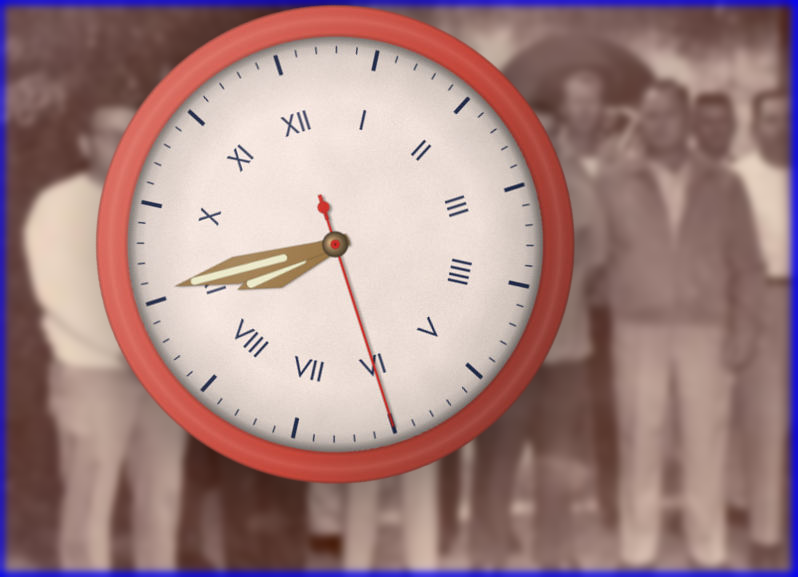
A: 8:45:30
